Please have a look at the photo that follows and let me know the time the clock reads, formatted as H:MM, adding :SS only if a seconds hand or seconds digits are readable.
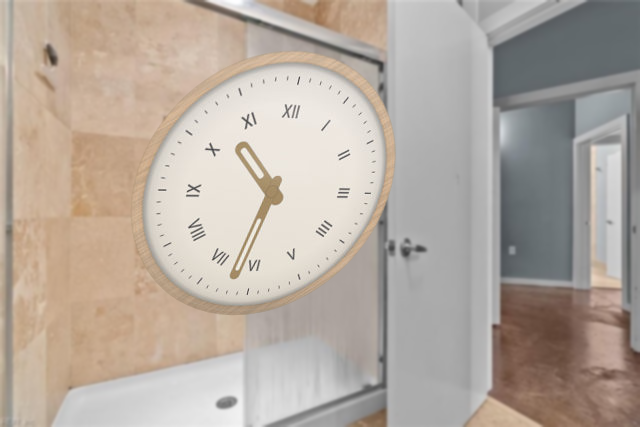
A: 10:32
